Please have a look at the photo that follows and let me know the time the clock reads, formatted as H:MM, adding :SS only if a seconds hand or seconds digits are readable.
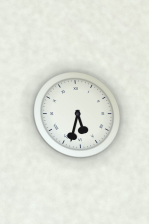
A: 5:33
